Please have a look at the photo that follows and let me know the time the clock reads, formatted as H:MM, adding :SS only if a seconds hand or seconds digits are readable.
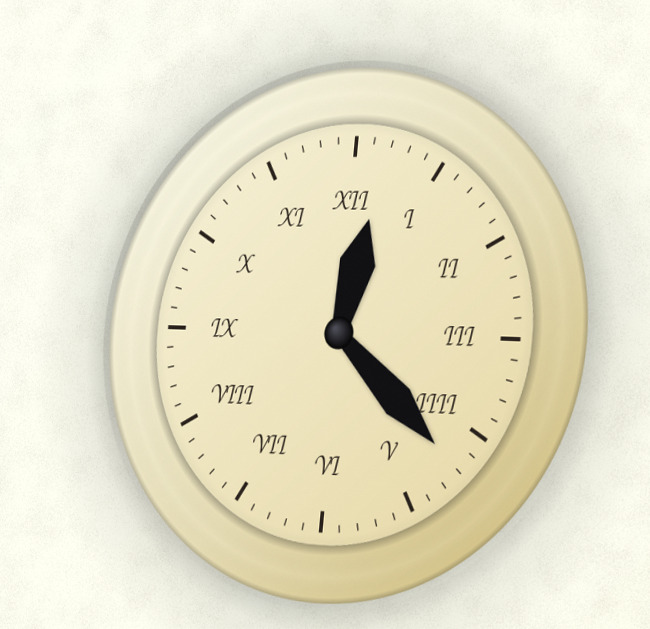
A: 12:22
